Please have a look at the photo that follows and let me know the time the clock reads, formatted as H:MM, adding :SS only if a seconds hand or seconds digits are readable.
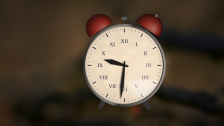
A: 9:31
